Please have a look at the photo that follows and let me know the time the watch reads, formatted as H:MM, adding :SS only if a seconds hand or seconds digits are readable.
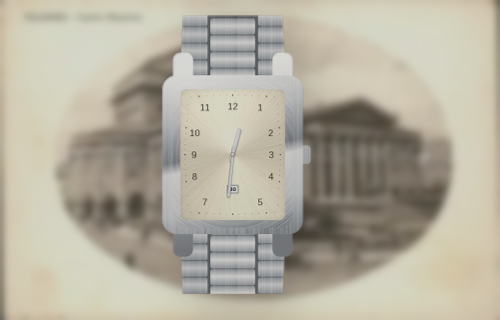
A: 12:31
